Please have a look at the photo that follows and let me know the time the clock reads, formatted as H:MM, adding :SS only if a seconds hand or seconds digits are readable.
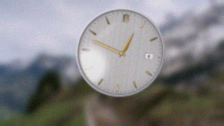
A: 12:48
